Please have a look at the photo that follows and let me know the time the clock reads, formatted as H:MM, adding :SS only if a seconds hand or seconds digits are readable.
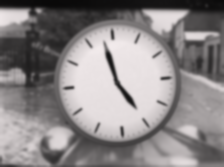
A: 4:58
